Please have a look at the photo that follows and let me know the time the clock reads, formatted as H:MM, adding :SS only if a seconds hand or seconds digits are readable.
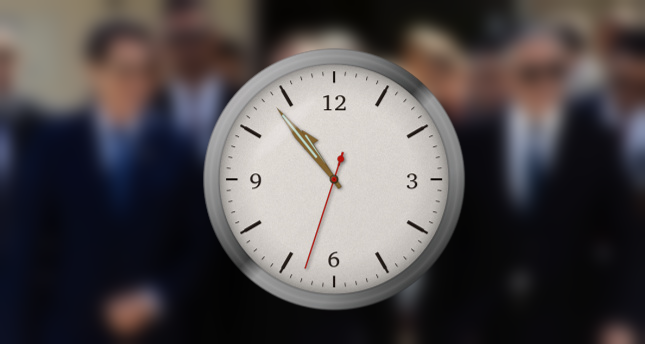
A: 10:53:33
